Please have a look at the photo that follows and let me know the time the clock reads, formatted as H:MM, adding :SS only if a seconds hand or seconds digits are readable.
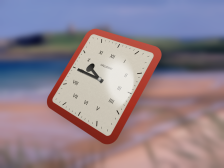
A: 9:45
